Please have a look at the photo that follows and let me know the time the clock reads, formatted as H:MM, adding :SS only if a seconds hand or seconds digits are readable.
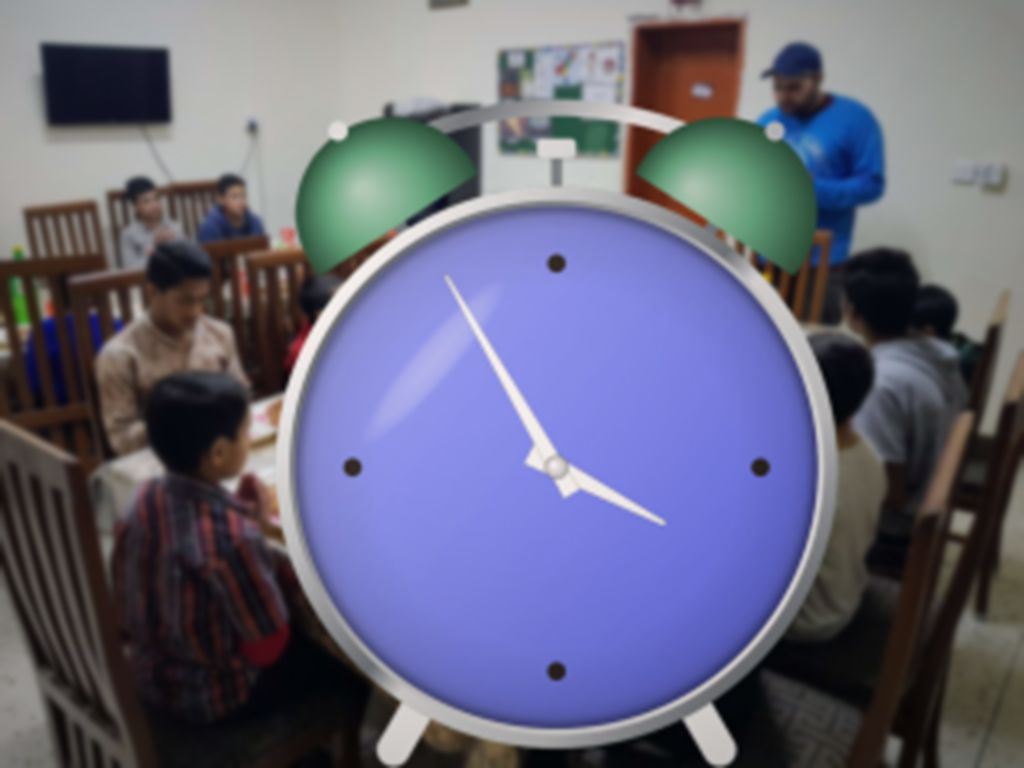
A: 3:55
